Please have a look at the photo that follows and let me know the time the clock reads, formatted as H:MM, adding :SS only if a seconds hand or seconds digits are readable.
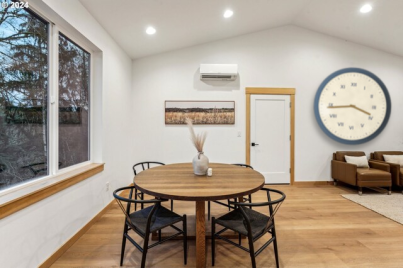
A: 3:44
